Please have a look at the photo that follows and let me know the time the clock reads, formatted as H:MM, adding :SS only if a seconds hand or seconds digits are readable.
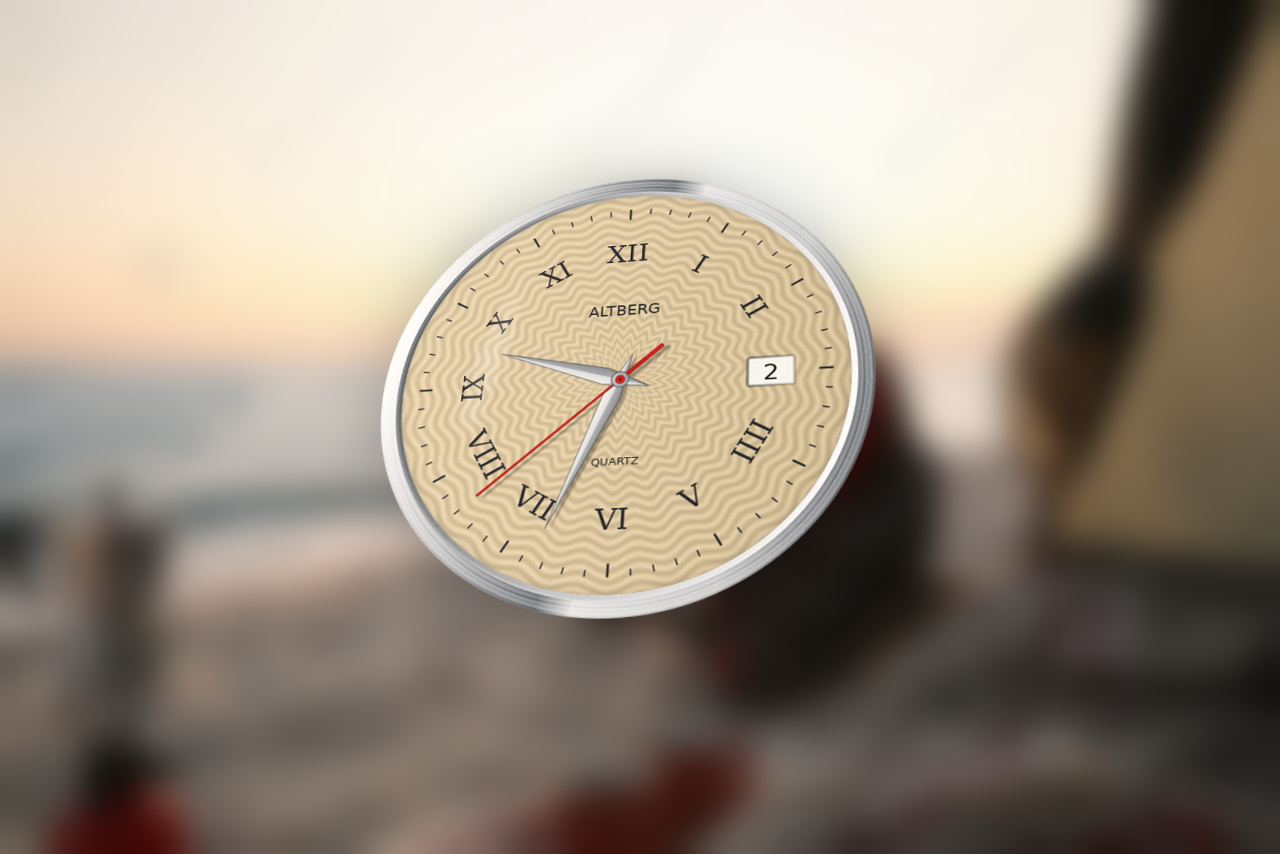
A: 9:33:38
